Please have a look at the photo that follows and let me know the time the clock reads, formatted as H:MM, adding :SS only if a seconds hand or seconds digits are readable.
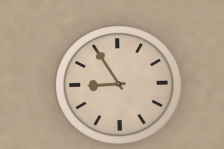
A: 8:55
